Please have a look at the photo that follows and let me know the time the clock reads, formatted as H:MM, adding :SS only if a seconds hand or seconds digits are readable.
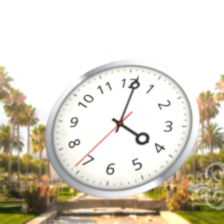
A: 4:01:36
